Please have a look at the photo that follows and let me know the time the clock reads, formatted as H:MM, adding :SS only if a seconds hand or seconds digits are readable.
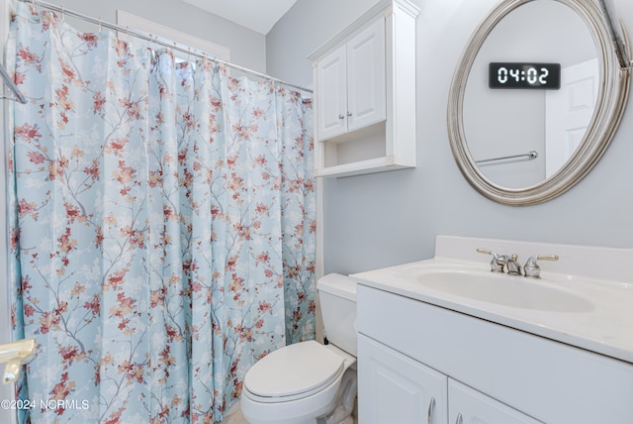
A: 4:02
